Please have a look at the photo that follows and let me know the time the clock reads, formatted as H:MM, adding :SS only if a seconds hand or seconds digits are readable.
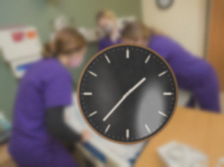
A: 1:37
